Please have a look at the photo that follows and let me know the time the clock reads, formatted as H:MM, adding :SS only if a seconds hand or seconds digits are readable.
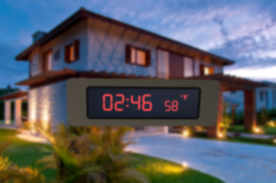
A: 2:46
